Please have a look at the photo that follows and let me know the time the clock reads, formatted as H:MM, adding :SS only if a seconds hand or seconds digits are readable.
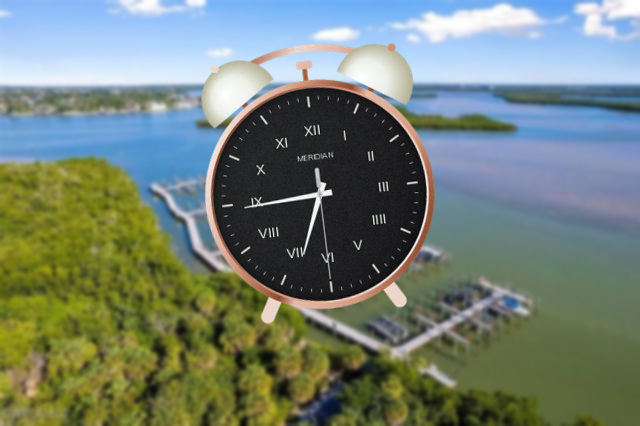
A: 6:44:30
